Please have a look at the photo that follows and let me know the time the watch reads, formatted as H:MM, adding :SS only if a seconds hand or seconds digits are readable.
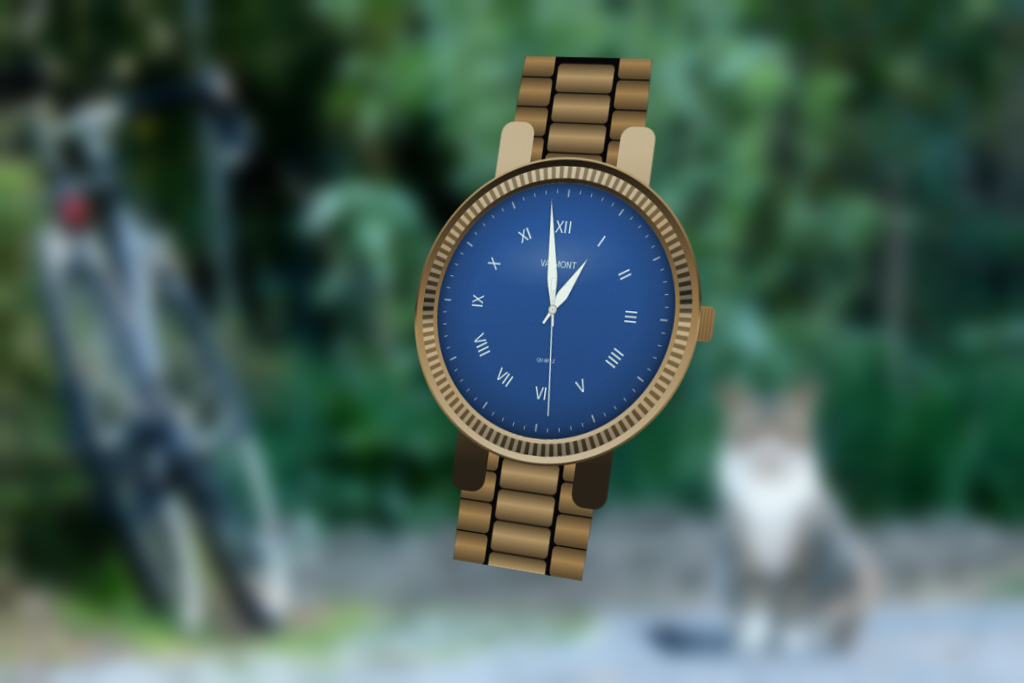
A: 12:58:29
